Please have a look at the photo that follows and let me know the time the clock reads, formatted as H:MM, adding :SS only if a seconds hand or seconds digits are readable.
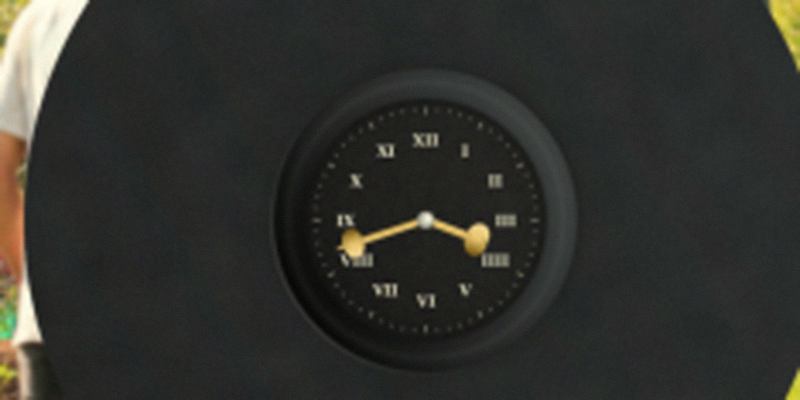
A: 3:42
